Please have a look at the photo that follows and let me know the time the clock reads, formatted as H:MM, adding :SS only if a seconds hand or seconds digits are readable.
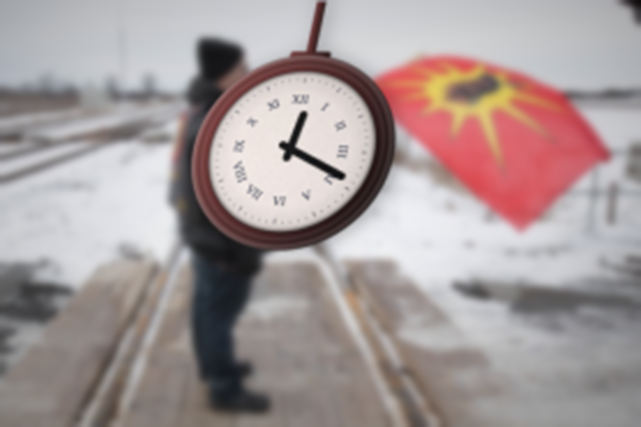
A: 12:19
